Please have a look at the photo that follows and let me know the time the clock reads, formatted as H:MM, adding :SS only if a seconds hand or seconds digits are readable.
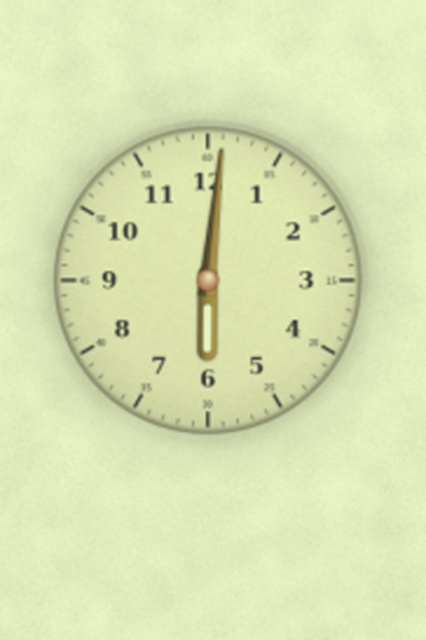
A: 6:01
